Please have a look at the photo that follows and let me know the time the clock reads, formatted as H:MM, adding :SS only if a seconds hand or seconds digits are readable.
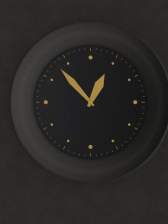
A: 12:53
